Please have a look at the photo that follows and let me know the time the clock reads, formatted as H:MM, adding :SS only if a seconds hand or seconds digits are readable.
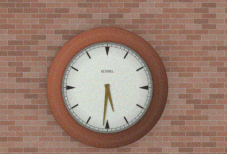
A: 5:31
